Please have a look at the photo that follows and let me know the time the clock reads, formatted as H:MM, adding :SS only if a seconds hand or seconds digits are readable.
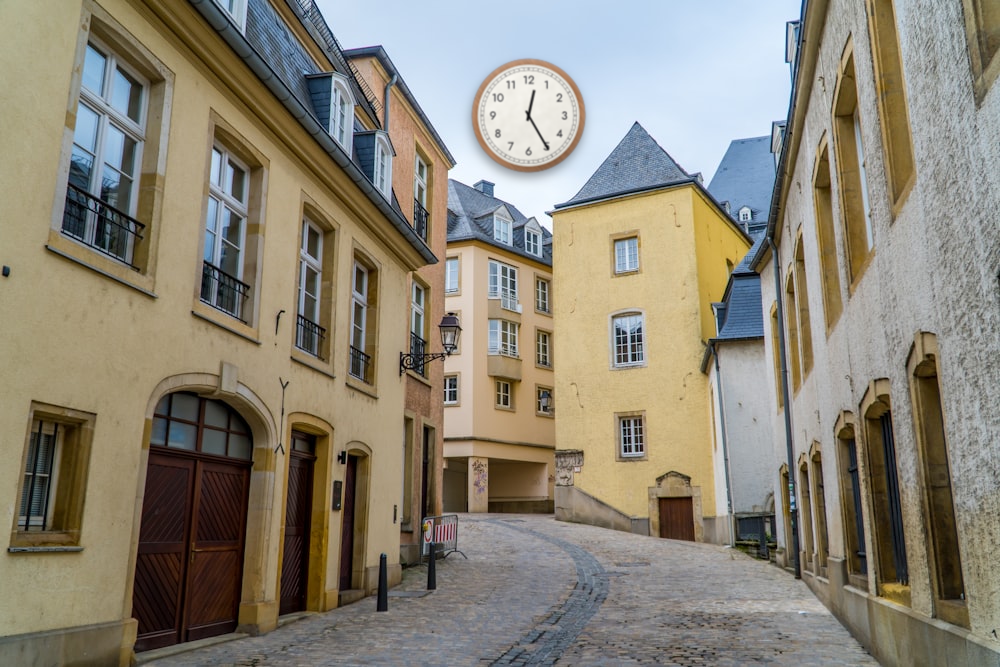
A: 12:25
